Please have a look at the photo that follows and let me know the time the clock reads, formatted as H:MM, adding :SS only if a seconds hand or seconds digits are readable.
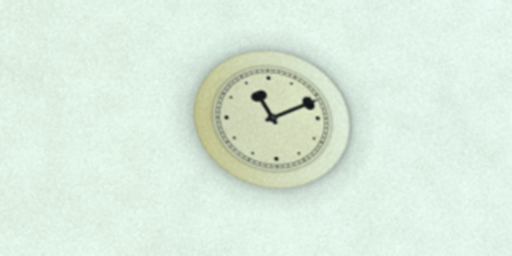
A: 11:11
